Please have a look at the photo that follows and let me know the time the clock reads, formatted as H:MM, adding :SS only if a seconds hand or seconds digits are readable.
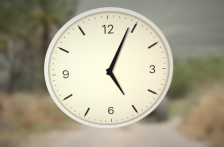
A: 5:04
